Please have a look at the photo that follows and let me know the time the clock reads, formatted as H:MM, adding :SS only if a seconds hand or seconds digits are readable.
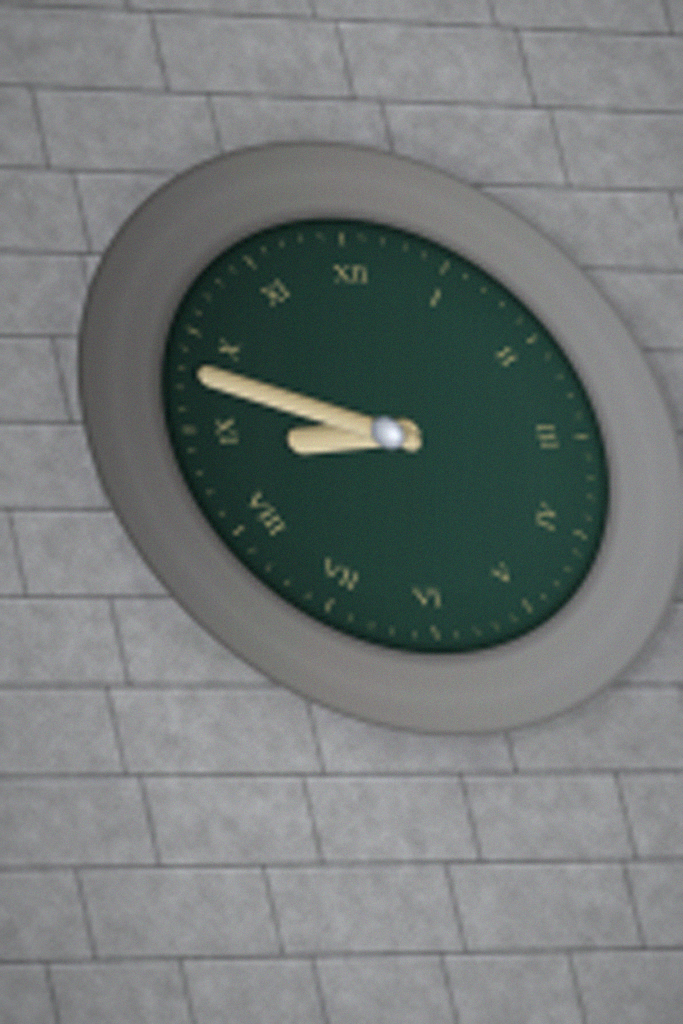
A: 8:48
